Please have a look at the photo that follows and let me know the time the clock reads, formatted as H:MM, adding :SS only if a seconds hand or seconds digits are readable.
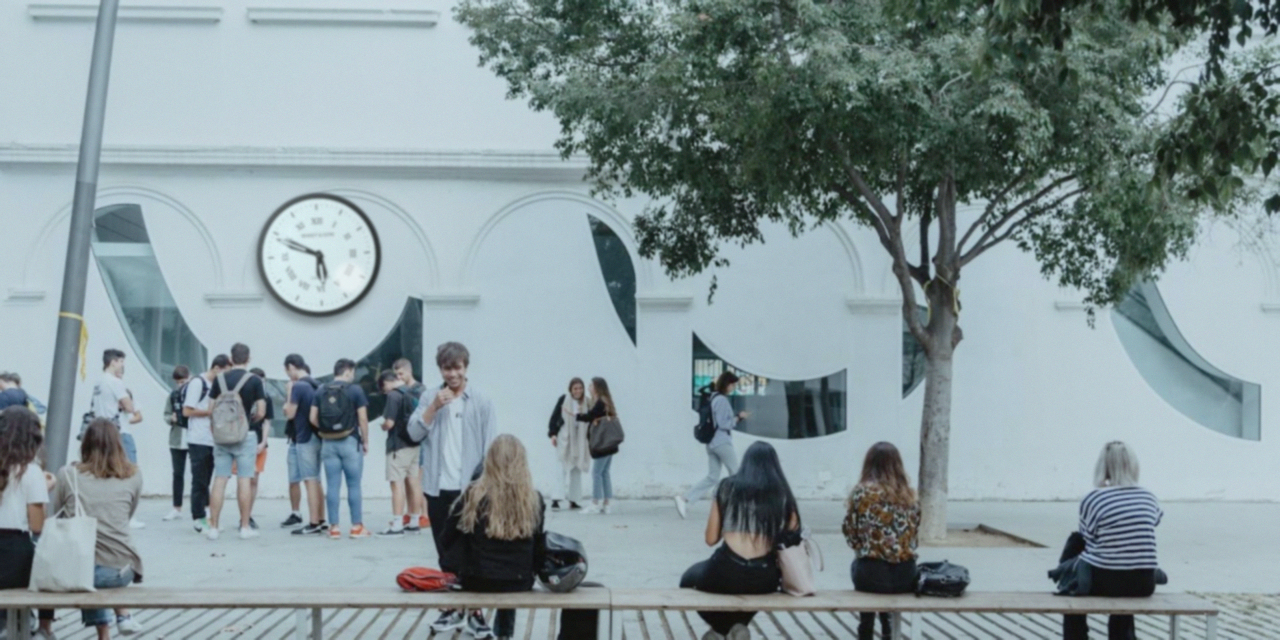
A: 5:49
